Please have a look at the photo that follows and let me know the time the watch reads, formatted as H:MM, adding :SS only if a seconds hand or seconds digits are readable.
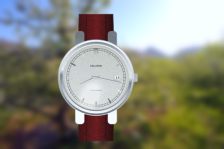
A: 8:17
